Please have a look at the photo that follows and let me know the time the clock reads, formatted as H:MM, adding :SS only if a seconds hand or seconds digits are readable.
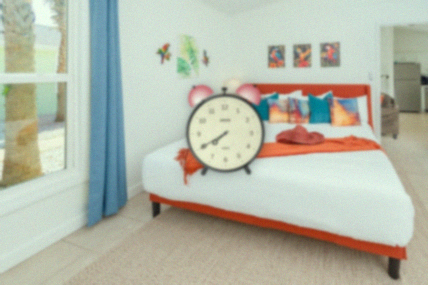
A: 7:40
